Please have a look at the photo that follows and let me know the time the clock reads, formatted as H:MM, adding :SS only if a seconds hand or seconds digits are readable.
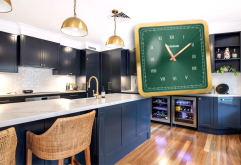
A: 11:09
